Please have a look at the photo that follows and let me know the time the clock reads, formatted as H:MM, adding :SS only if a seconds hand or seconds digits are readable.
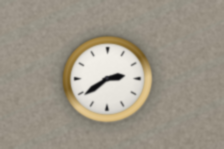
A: 2:39
